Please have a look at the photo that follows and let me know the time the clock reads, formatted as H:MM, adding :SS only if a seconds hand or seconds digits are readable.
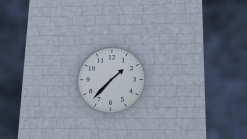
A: 1:37
